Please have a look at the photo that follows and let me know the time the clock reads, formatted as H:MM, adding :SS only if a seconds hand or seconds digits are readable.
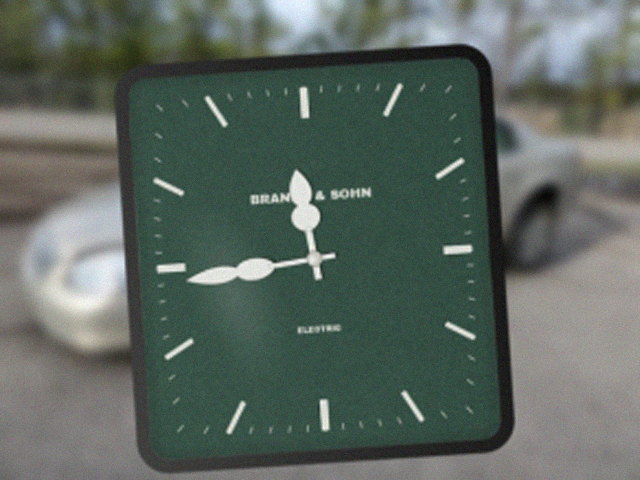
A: 11:44
